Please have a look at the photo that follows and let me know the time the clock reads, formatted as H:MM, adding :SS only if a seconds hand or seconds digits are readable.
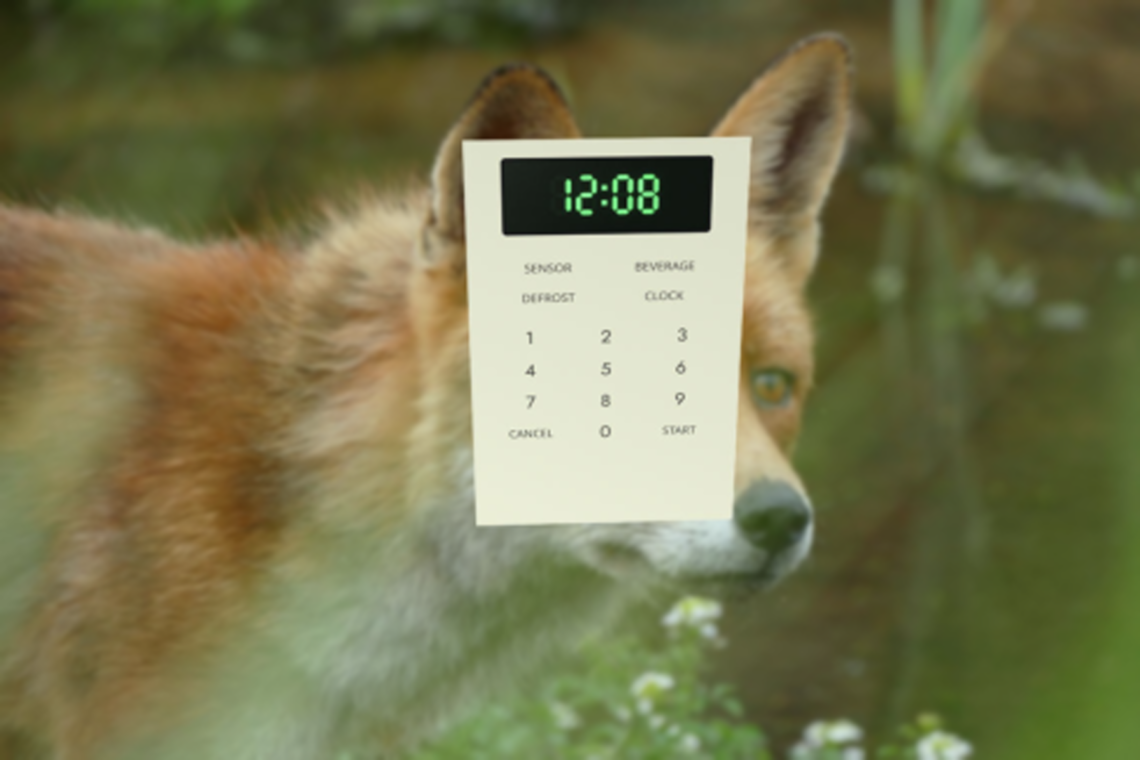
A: 12:08
